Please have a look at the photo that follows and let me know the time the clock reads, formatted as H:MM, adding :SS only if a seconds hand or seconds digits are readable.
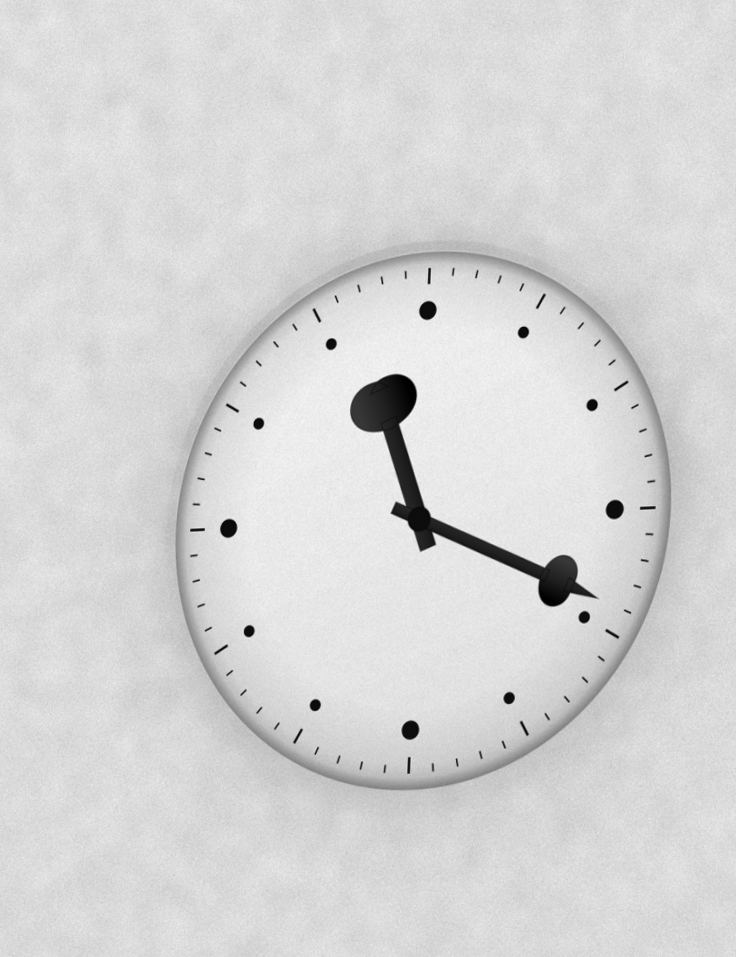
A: 11:19
